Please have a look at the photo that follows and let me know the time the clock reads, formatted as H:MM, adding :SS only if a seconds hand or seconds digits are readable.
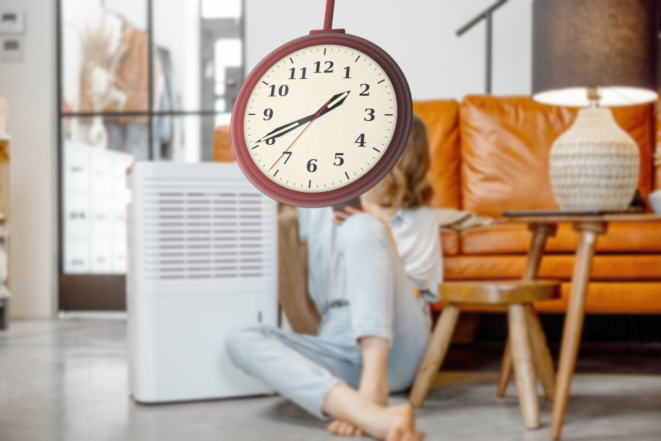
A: 1:40:36
